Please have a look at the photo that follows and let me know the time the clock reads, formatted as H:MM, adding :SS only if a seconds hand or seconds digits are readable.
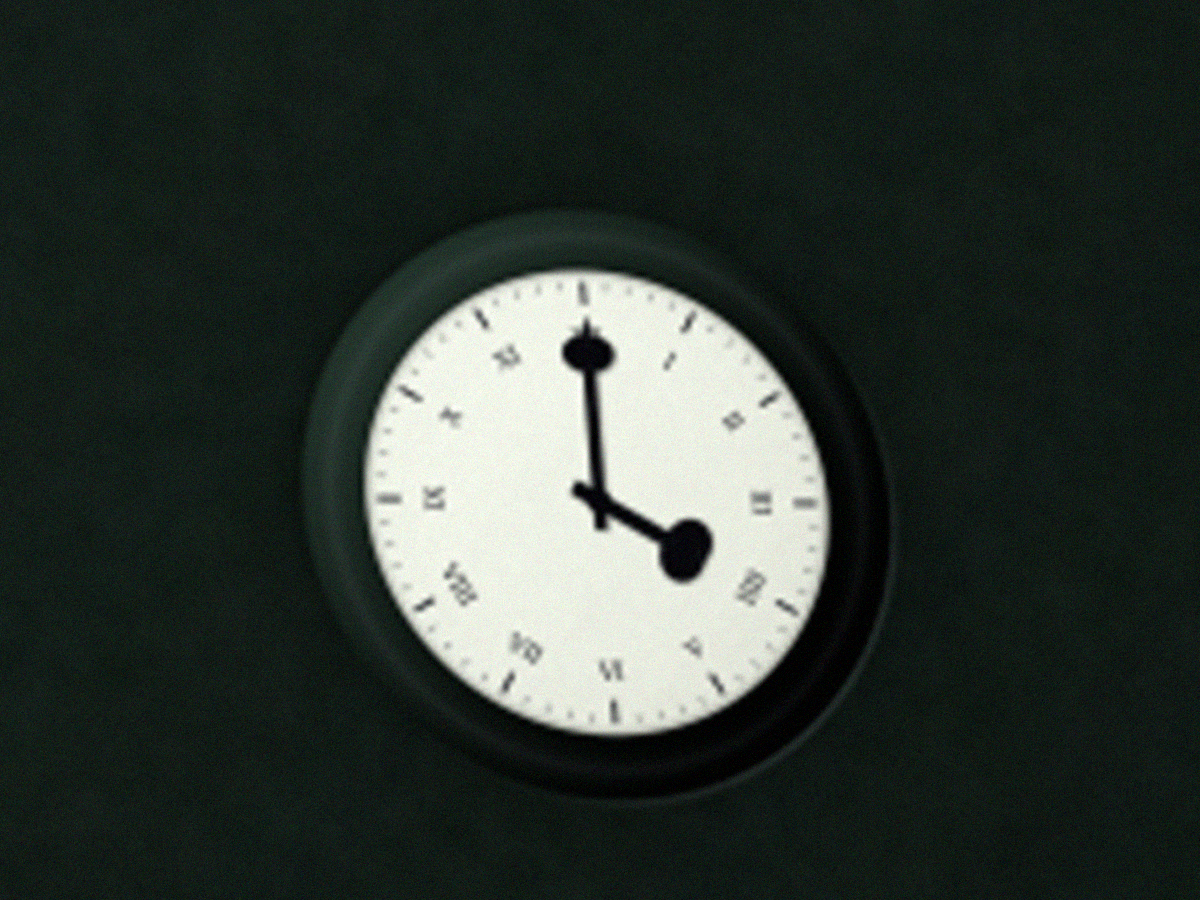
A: 4:00
